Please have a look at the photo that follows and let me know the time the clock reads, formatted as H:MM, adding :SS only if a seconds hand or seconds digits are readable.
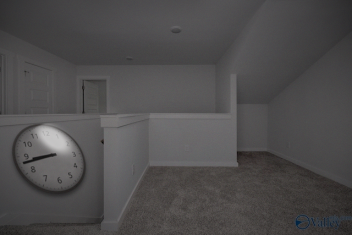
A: 8:43
